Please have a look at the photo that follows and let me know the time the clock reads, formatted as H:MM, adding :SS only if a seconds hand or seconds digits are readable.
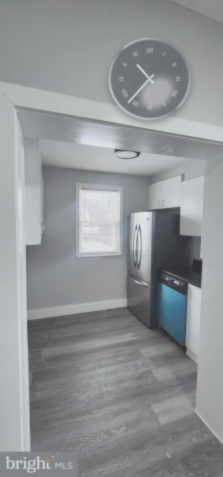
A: 10:37
